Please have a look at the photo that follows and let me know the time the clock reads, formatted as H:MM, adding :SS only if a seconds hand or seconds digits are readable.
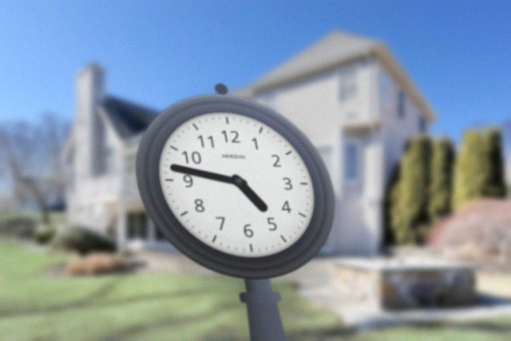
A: 4:47
